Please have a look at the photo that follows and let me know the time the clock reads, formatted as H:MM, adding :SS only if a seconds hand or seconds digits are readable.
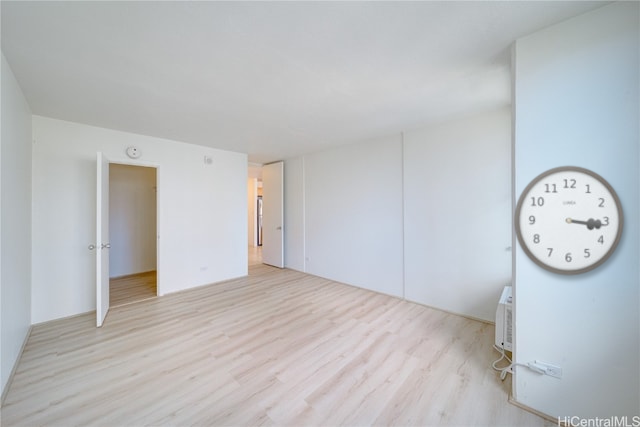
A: 3:16
